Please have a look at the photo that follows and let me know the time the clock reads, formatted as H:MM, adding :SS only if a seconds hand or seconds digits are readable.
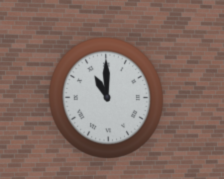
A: 11:00
